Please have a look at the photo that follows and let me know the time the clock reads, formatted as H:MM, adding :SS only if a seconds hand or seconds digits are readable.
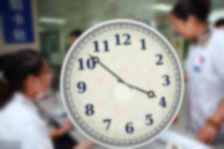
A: 3:52
